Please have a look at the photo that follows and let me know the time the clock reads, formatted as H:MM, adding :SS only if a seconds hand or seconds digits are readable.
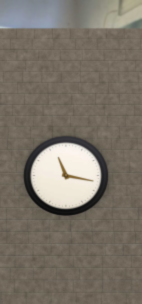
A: 11:17
